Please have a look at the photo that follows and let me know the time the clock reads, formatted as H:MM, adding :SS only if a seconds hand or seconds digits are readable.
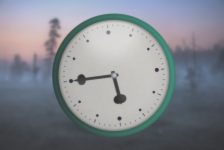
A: 5:45
